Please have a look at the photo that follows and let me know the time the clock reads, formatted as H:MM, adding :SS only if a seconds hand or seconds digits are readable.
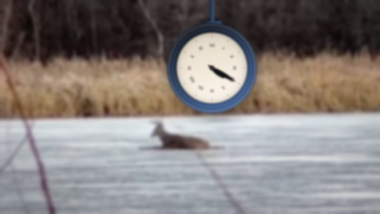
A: 4:20
